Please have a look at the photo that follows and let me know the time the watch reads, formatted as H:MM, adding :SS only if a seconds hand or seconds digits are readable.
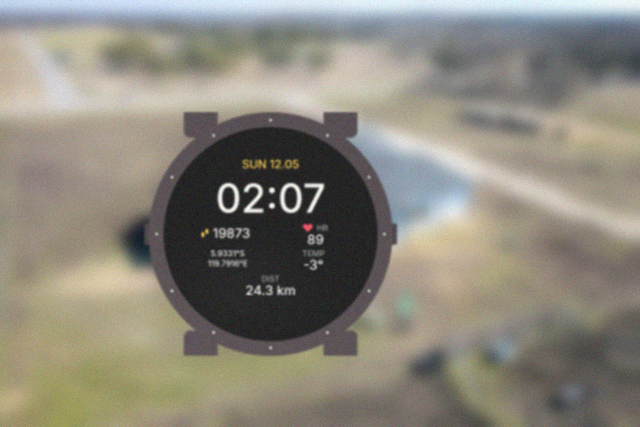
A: 2:07
